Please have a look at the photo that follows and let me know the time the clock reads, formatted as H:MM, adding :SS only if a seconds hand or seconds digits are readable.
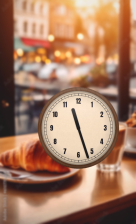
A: 11:27
